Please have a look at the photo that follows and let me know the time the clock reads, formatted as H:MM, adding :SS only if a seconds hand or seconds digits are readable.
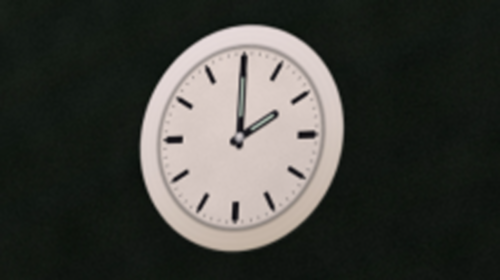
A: 2:00
